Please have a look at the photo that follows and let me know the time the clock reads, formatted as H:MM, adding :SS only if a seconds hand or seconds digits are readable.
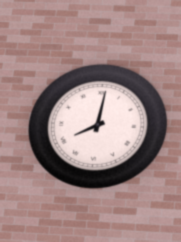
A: 8:01
